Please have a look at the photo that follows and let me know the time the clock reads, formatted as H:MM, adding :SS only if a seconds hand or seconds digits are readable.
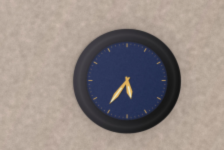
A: 5:36
